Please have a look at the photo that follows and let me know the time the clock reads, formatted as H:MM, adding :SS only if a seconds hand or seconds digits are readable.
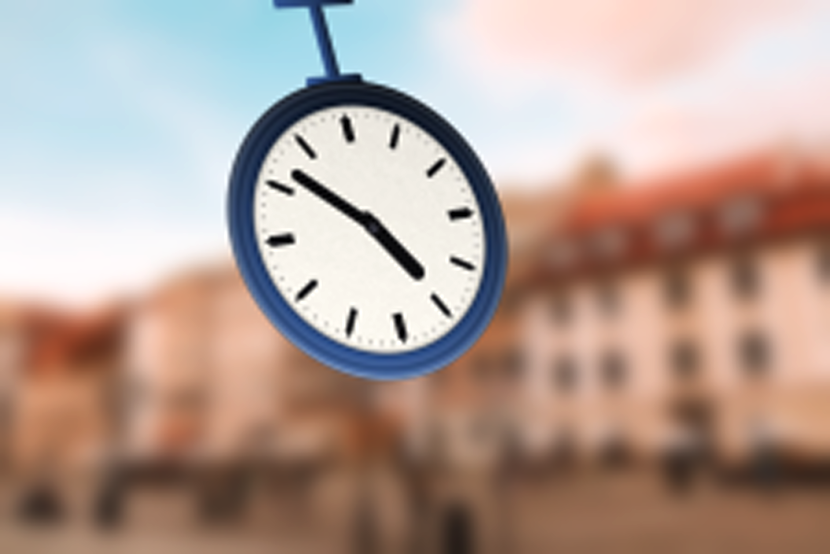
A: 4:52
